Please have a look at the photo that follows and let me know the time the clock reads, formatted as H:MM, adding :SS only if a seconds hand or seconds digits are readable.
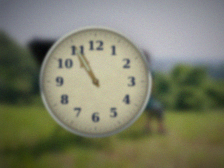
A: 10:55
